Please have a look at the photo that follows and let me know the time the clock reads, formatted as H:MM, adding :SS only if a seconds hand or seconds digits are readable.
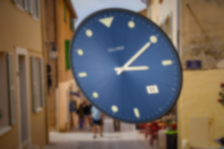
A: 3:10
